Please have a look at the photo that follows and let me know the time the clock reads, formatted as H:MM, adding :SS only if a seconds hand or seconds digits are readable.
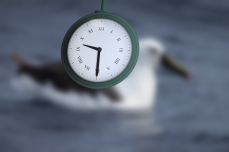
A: 9:30
